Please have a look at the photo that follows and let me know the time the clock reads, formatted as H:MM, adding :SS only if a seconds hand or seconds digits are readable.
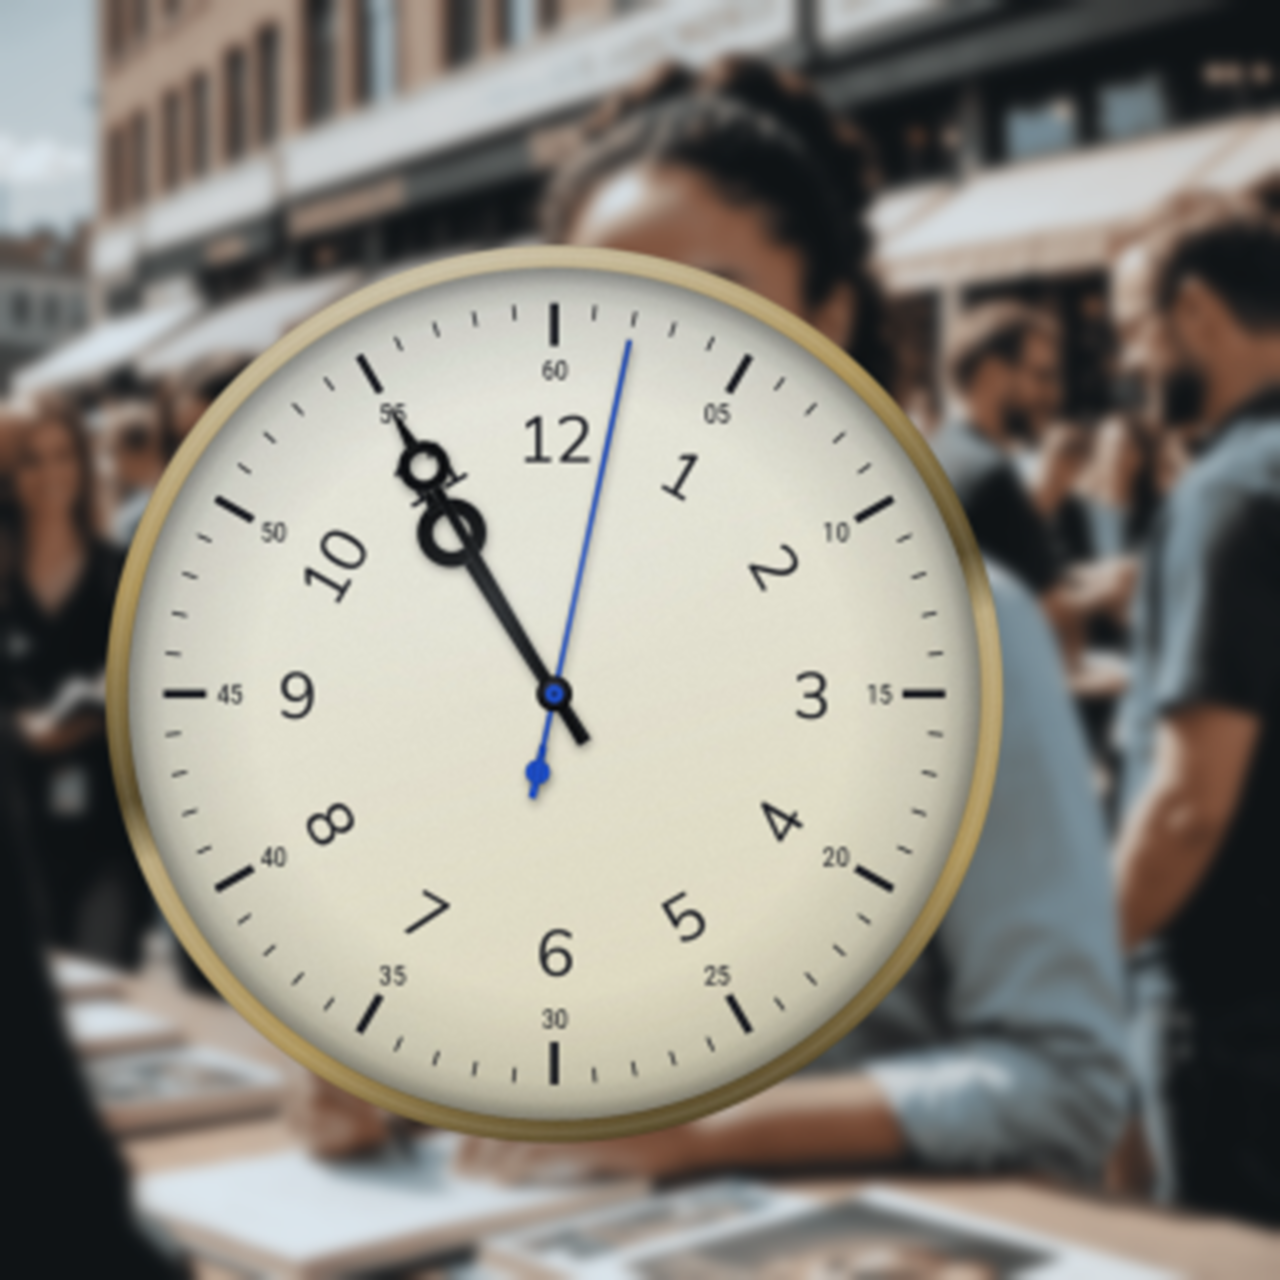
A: 10:55:02
